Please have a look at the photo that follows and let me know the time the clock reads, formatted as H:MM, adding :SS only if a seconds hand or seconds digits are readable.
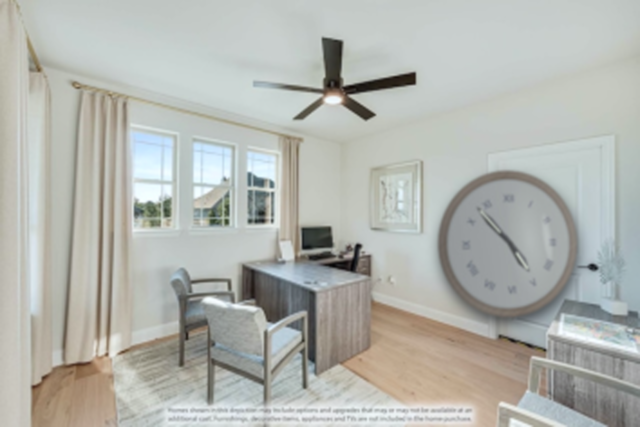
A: 4:53
